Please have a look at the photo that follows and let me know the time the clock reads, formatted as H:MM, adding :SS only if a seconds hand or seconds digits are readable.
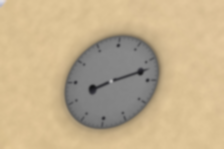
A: 8:12
